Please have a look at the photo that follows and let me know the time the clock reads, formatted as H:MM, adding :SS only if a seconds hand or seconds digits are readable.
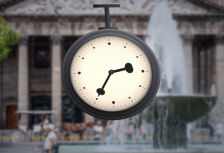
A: 2:35
